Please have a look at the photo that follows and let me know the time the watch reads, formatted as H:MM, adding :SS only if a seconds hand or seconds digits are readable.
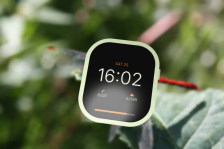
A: 16:02
